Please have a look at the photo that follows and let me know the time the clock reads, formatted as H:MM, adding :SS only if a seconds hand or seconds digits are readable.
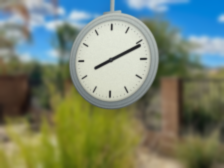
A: 8:11
